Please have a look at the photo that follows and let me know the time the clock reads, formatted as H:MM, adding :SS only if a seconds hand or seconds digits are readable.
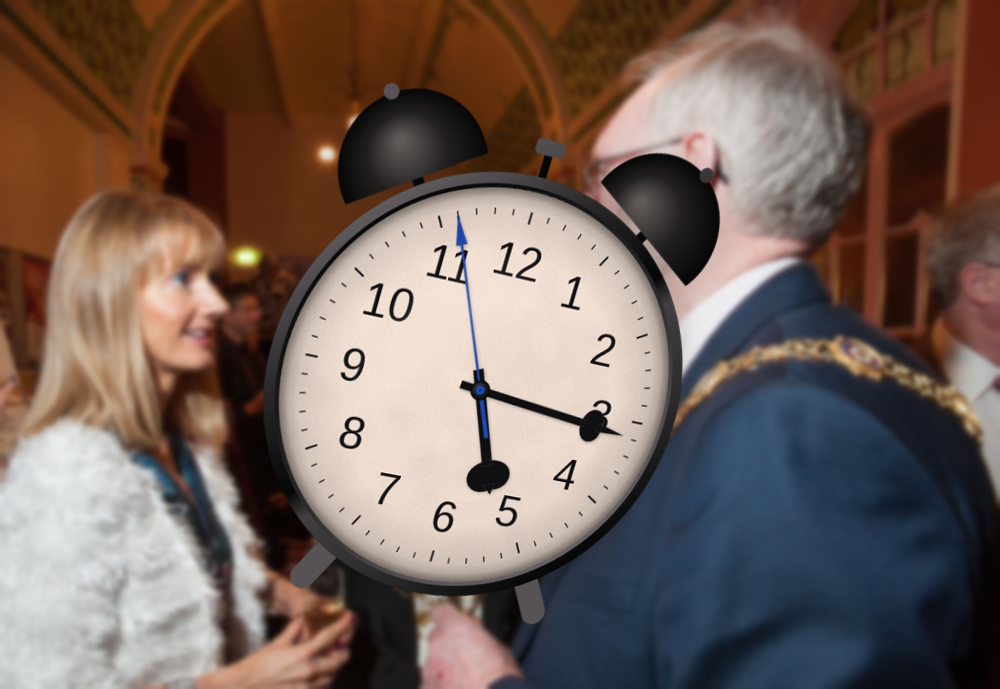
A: 5:15:56
